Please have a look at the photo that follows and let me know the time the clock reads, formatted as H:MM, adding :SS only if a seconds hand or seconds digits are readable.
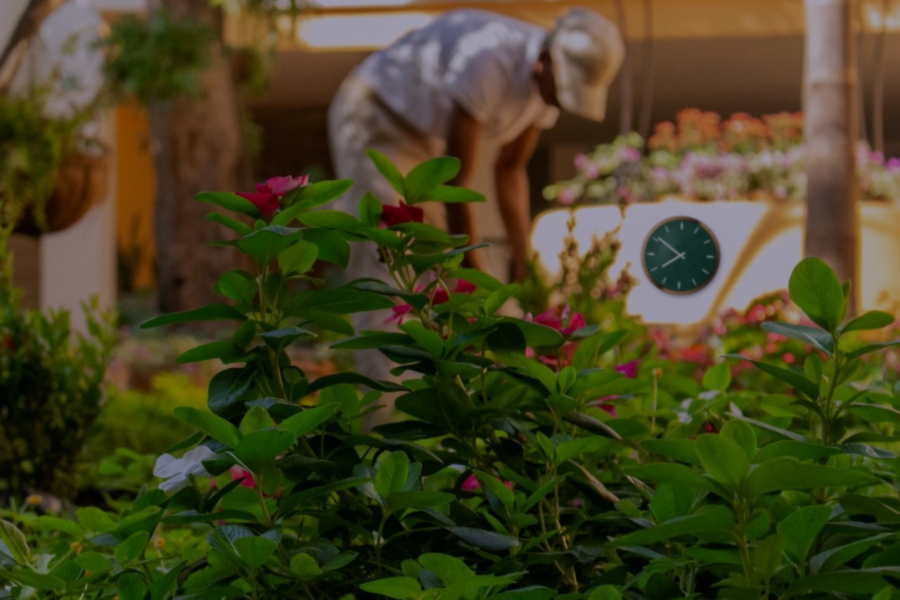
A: 7:51
